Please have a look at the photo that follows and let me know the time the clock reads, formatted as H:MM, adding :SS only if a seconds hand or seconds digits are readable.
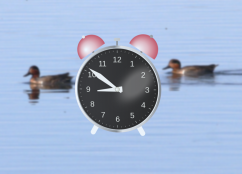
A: 8:51
